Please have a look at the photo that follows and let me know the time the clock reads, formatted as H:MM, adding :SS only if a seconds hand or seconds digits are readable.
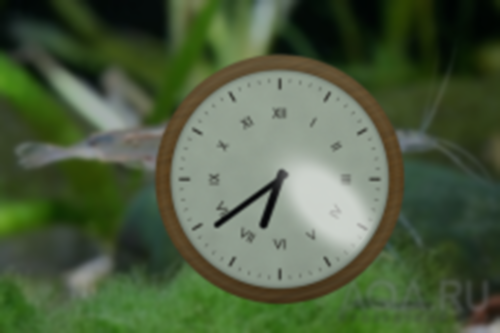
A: 6:39
